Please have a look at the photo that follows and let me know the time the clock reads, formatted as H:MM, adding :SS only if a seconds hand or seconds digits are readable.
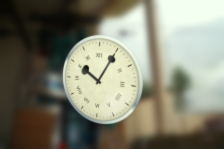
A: 10:05
